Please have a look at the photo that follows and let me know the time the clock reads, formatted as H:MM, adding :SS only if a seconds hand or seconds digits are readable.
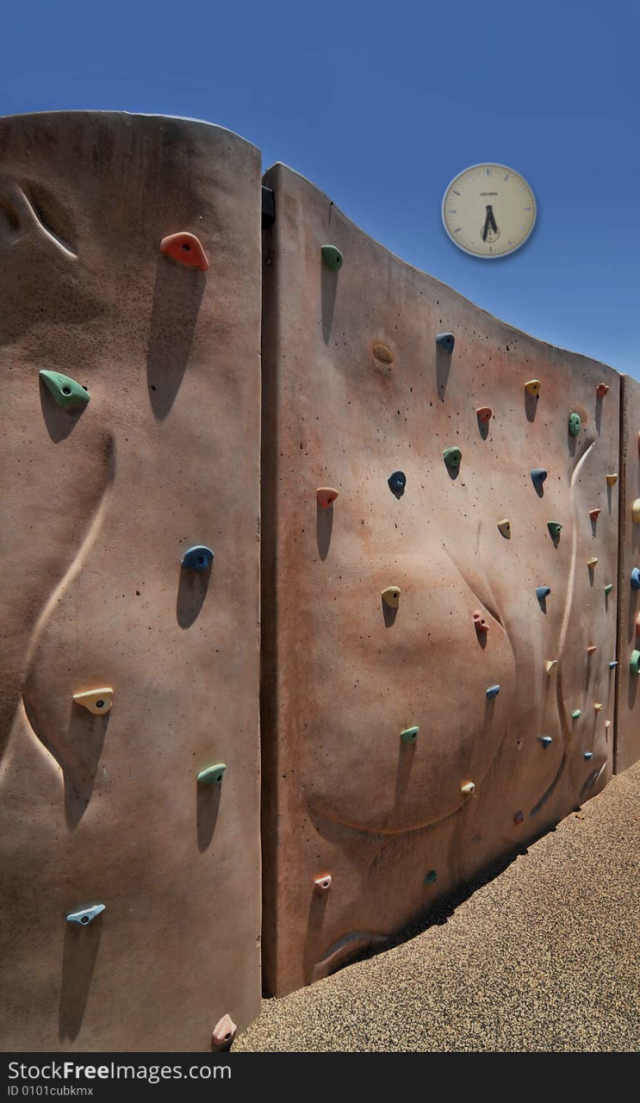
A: 5:32
